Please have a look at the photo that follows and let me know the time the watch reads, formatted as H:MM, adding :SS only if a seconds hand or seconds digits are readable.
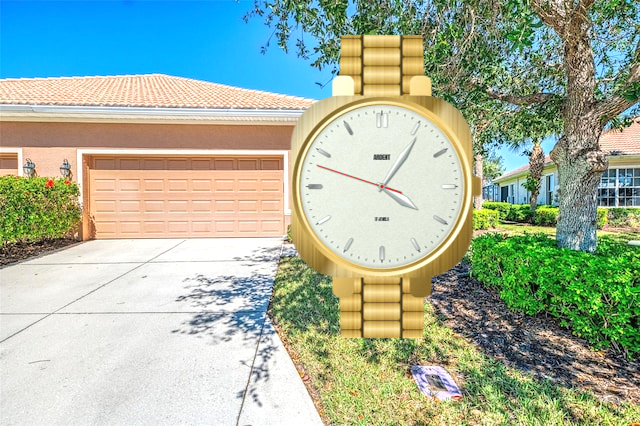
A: 4:05:48
